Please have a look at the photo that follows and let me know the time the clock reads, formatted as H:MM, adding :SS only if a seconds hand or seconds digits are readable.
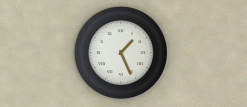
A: 1:26
